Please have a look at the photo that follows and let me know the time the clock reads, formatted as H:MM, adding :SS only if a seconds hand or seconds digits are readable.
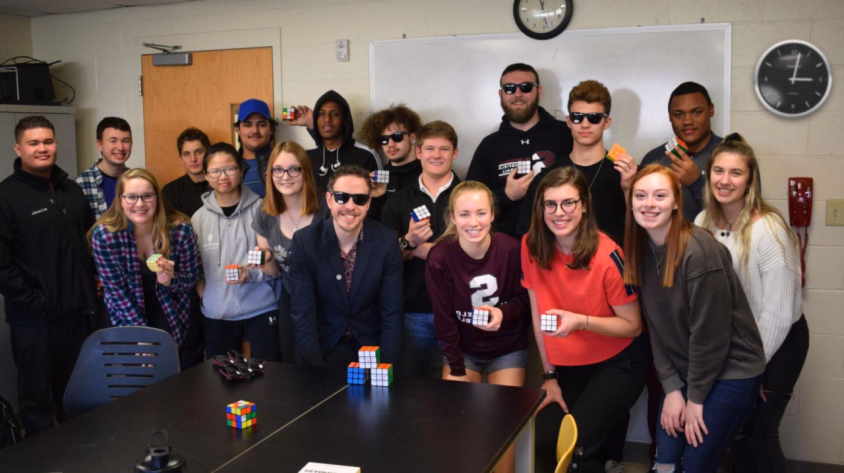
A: 3:02
